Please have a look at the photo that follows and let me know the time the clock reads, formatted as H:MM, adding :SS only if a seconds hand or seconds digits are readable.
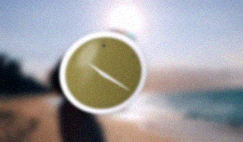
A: 10:21
